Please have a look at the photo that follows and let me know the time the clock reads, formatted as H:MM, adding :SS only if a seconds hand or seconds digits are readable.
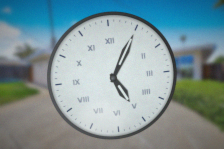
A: 5:05
